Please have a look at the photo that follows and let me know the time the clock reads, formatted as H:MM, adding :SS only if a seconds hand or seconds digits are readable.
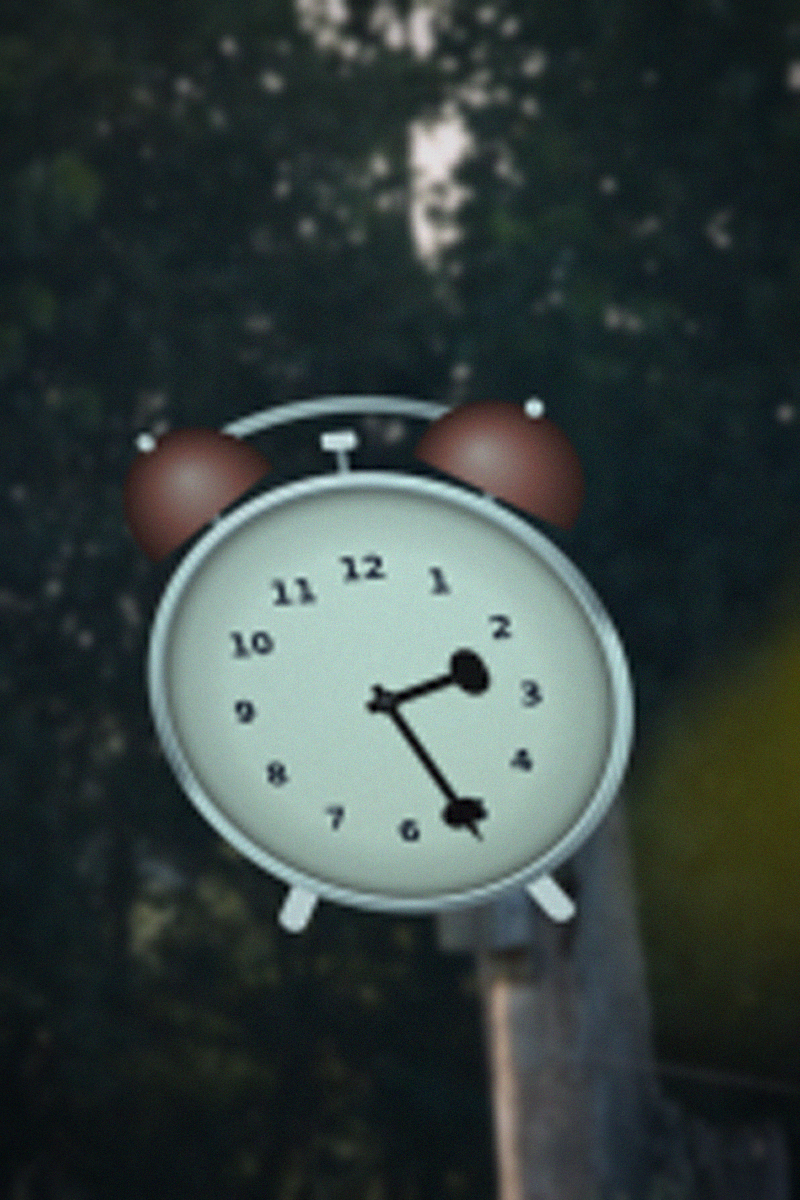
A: 2:26
